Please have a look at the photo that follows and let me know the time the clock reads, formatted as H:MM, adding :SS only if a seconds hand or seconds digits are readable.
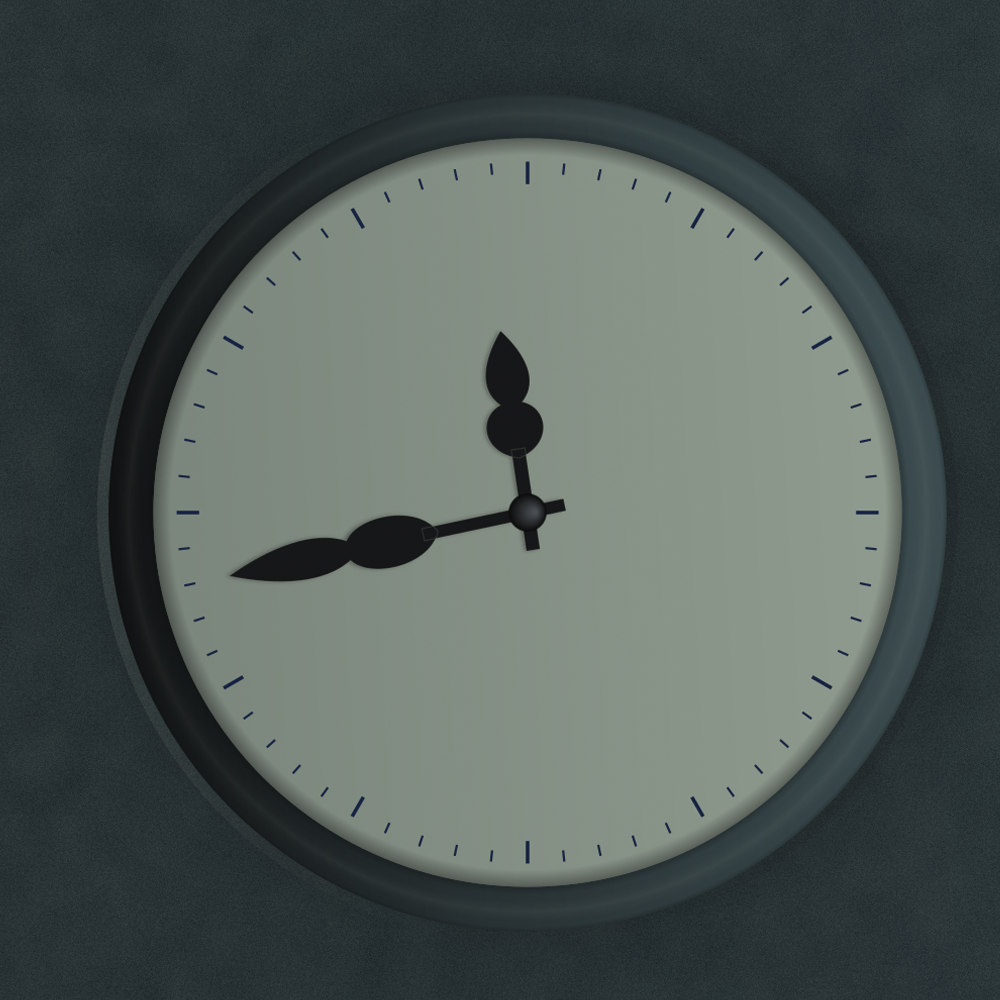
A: 11:43
